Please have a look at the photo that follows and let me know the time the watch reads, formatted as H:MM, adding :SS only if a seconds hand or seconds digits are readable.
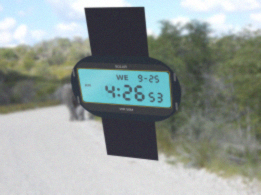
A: 4:26:53
